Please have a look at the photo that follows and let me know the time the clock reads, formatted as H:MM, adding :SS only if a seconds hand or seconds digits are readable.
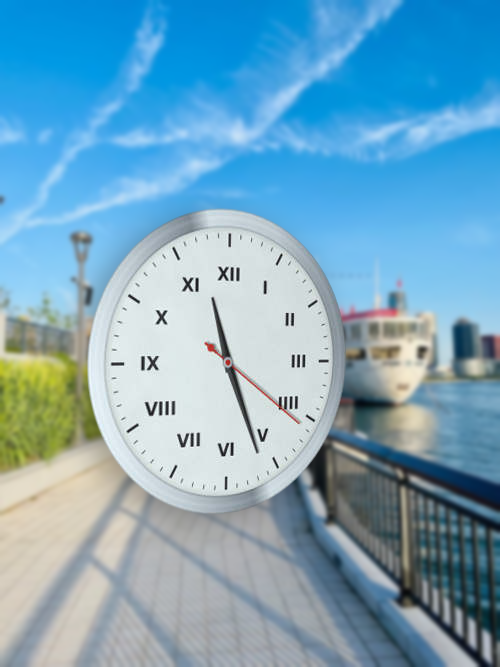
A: 11:26:21
